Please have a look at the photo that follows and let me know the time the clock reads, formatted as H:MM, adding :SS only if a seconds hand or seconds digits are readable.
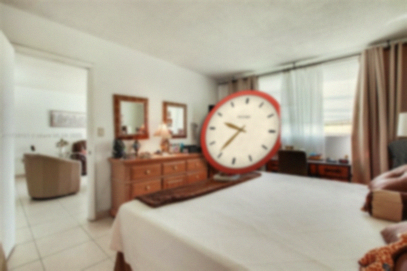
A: 9:36
